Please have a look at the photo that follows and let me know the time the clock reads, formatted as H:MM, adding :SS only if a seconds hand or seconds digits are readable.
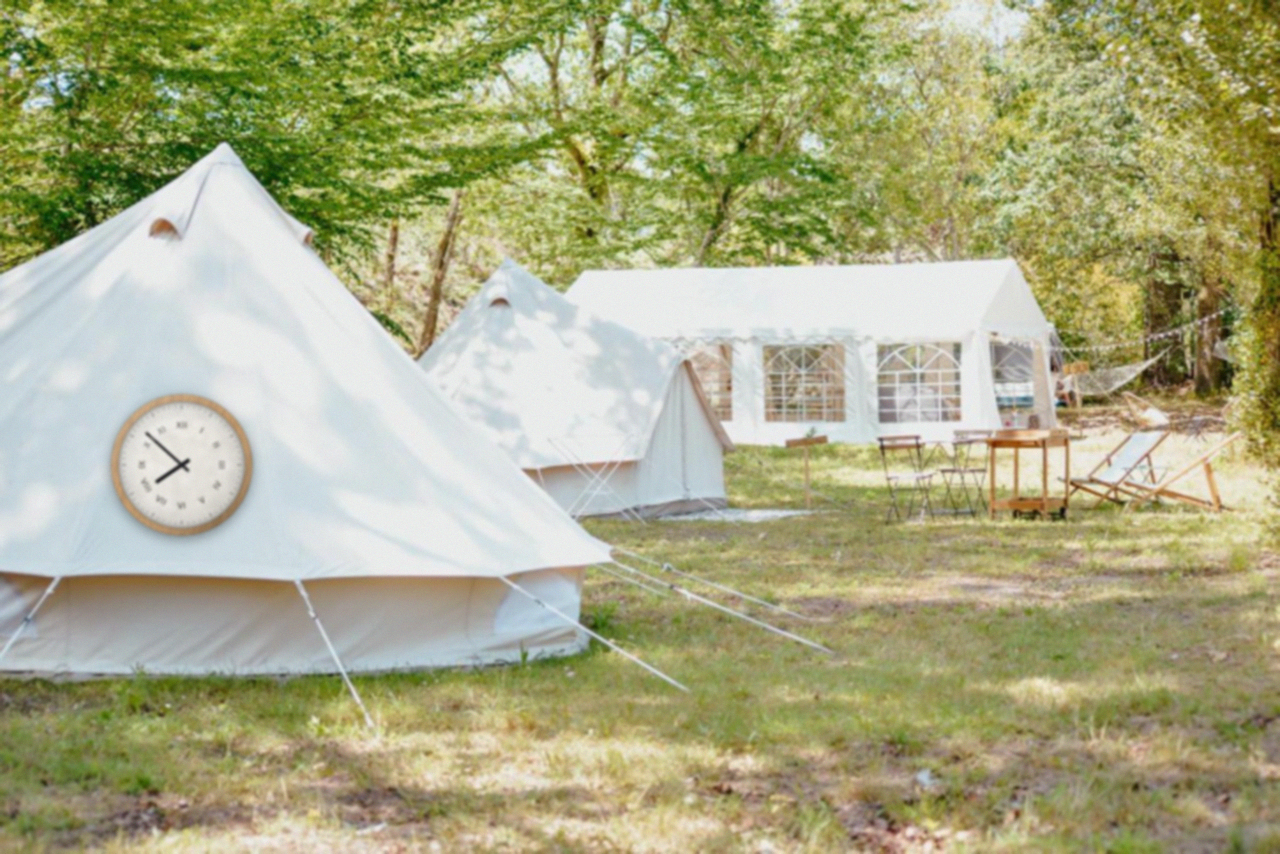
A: 7:52
